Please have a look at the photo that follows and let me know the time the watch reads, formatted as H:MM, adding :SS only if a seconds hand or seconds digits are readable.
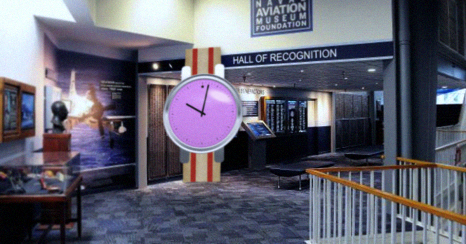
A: 10:02
